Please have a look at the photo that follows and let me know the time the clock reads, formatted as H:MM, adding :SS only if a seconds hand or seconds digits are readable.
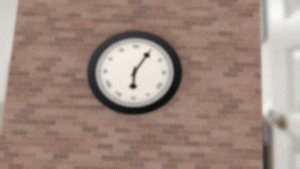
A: 6:05
